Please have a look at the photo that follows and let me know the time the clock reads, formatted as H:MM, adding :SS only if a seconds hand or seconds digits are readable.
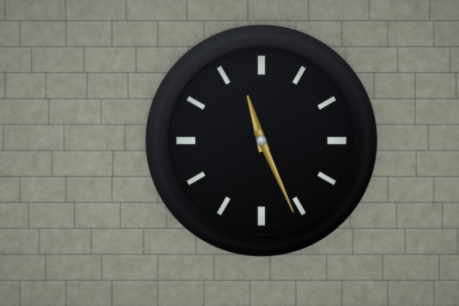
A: 11:26
